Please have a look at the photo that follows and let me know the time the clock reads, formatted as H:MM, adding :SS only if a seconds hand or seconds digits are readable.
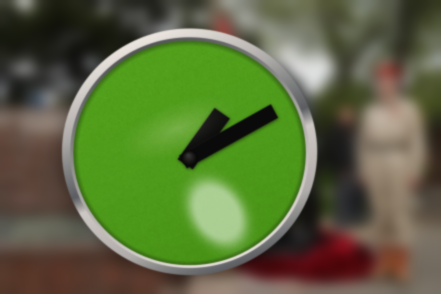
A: 1:10
